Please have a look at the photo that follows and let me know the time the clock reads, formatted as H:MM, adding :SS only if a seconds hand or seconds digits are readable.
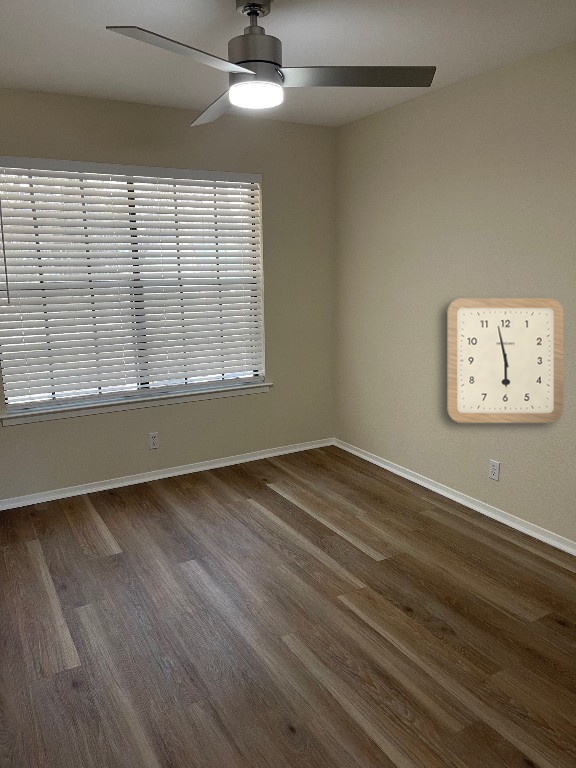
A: 5:58
